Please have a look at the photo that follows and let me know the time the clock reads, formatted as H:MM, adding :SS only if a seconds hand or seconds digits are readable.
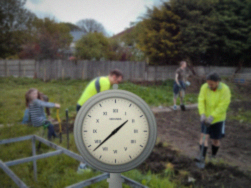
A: 1:38
